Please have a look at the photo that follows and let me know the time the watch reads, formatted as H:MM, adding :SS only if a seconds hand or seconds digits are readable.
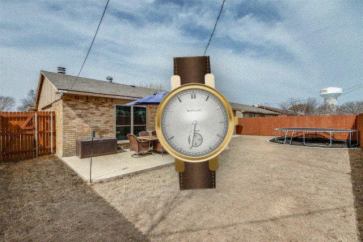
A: 6:32
